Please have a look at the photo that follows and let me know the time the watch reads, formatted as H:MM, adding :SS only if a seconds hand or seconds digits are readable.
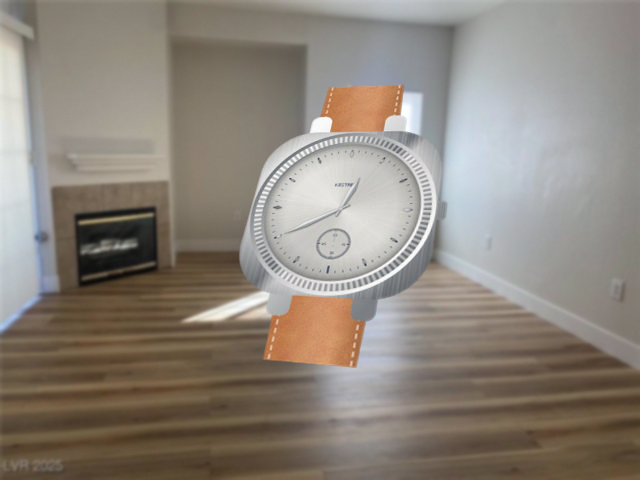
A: 12:40
